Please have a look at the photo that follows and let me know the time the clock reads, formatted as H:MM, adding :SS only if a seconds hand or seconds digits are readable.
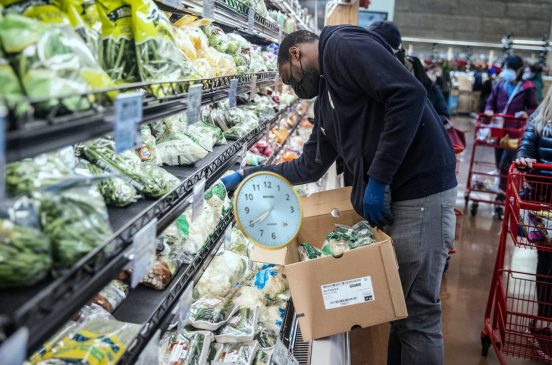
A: 7:40
